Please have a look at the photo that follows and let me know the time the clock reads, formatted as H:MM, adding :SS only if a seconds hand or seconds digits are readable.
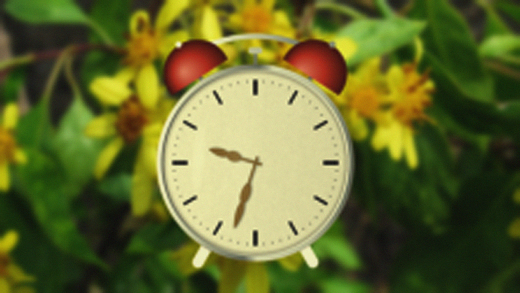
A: 9:33
